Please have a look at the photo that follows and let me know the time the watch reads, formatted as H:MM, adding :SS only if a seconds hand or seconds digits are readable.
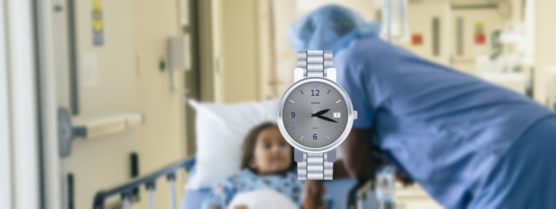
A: 2:18
